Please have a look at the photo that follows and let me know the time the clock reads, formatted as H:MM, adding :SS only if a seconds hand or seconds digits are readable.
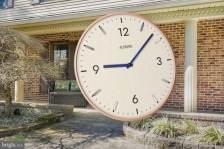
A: 9:08
